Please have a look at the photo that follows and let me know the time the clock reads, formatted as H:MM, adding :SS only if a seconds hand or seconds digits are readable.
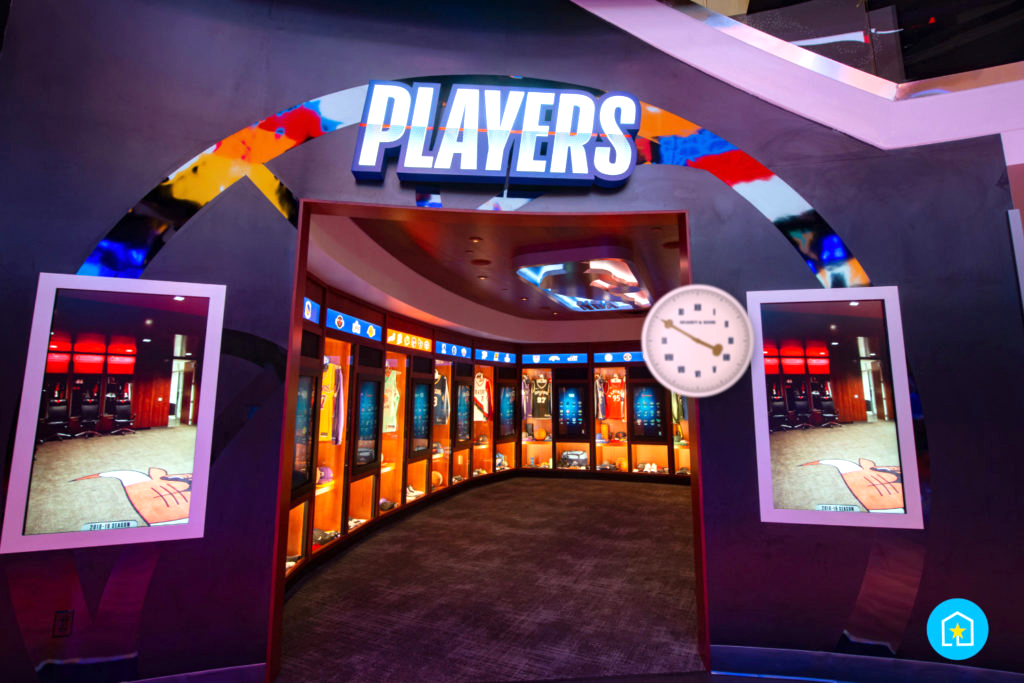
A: 3:50
